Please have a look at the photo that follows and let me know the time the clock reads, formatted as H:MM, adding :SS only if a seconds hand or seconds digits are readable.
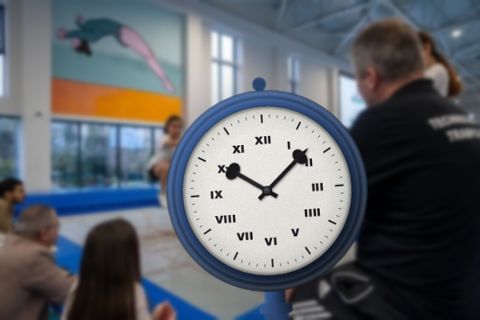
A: 10:08
